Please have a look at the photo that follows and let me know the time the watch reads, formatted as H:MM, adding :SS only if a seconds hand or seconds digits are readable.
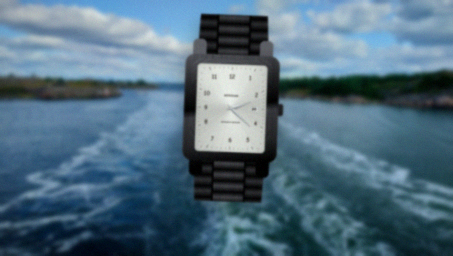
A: 2:22
